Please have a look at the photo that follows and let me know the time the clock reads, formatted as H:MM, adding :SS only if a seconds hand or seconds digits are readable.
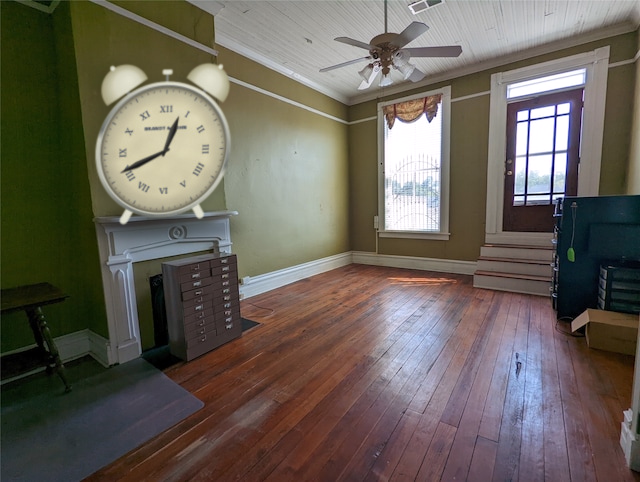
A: 12:41
